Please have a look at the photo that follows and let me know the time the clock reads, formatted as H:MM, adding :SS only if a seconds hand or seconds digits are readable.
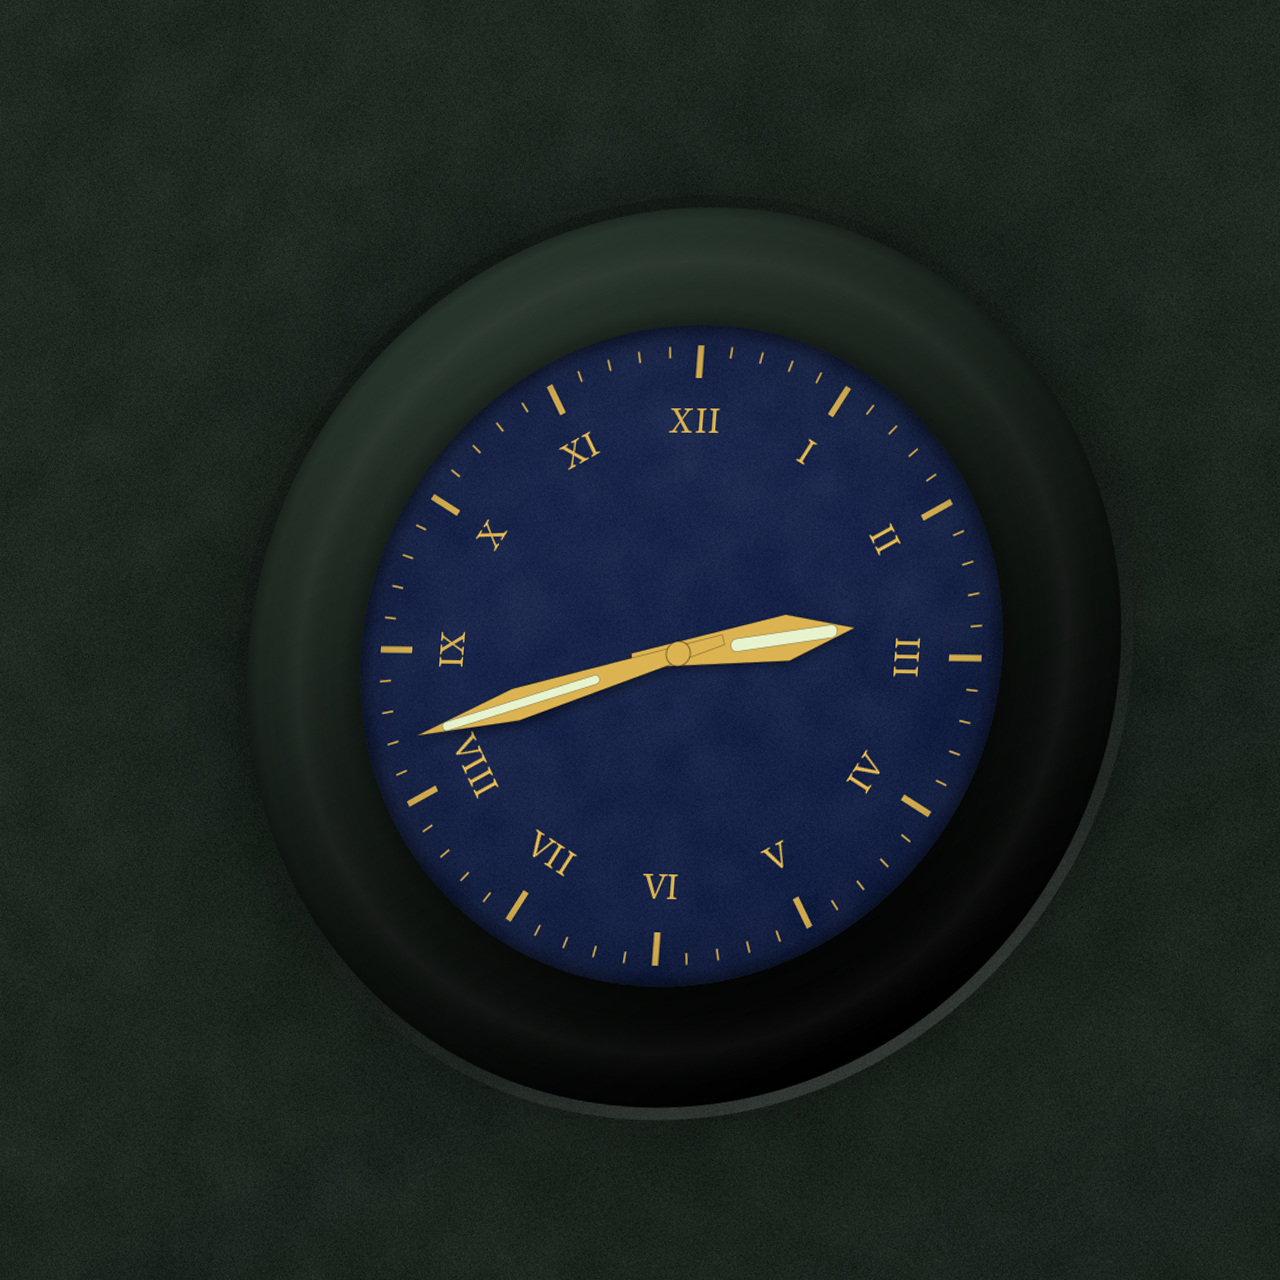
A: 2:42
